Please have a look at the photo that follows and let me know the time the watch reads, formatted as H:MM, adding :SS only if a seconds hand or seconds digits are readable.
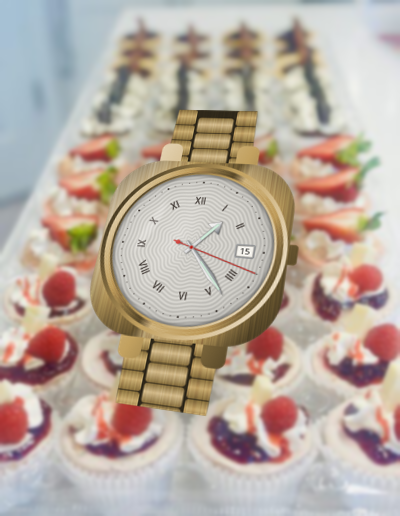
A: 1:23:18
